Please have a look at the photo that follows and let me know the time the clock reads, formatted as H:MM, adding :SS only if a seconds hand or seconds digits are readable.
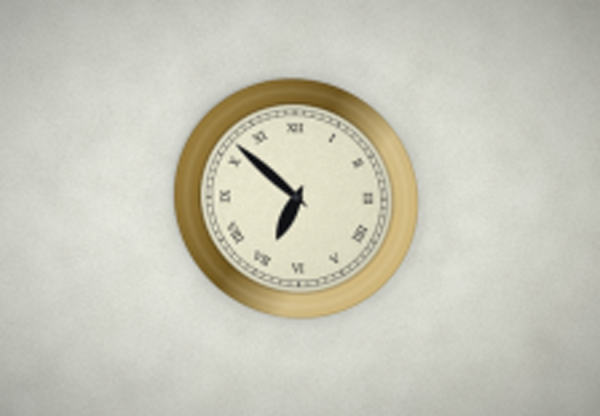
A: 6:52
